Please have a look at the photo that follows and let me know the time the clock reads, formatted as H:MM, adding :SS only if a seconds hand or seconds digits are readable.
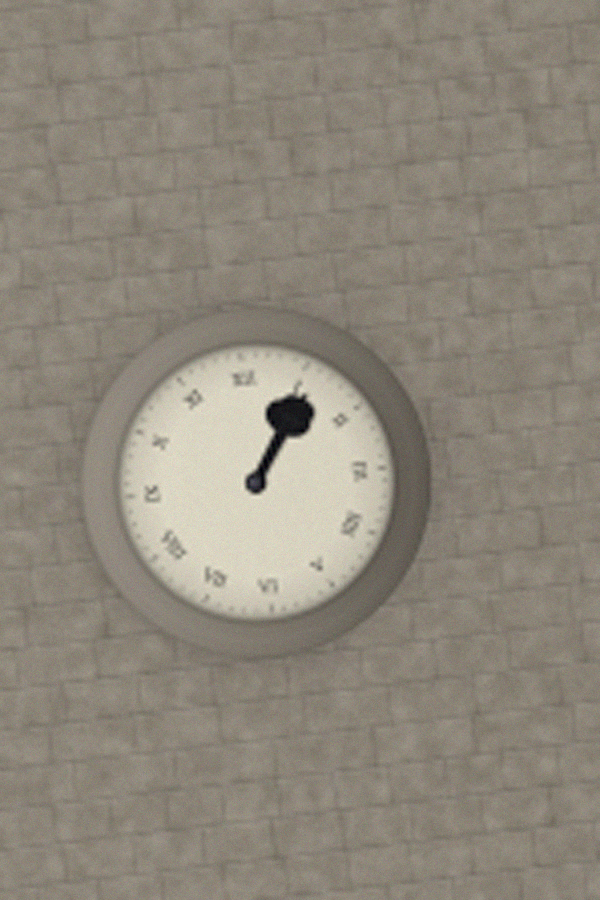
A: 1:06
